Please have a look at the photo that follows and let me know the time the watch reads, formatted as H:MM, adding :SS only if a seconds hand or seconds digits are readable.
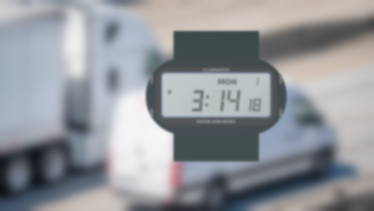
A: 3:14:18
